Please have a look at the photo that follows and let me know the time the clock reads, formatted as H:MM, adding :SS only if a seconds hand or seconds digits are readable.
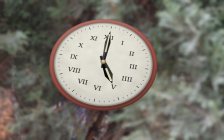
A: 5:00
